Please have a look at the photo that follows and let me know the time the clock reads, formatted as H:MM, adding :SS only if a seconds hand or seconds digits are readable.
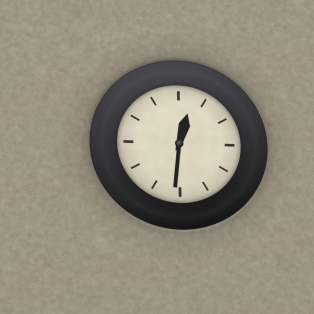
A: 12:31
